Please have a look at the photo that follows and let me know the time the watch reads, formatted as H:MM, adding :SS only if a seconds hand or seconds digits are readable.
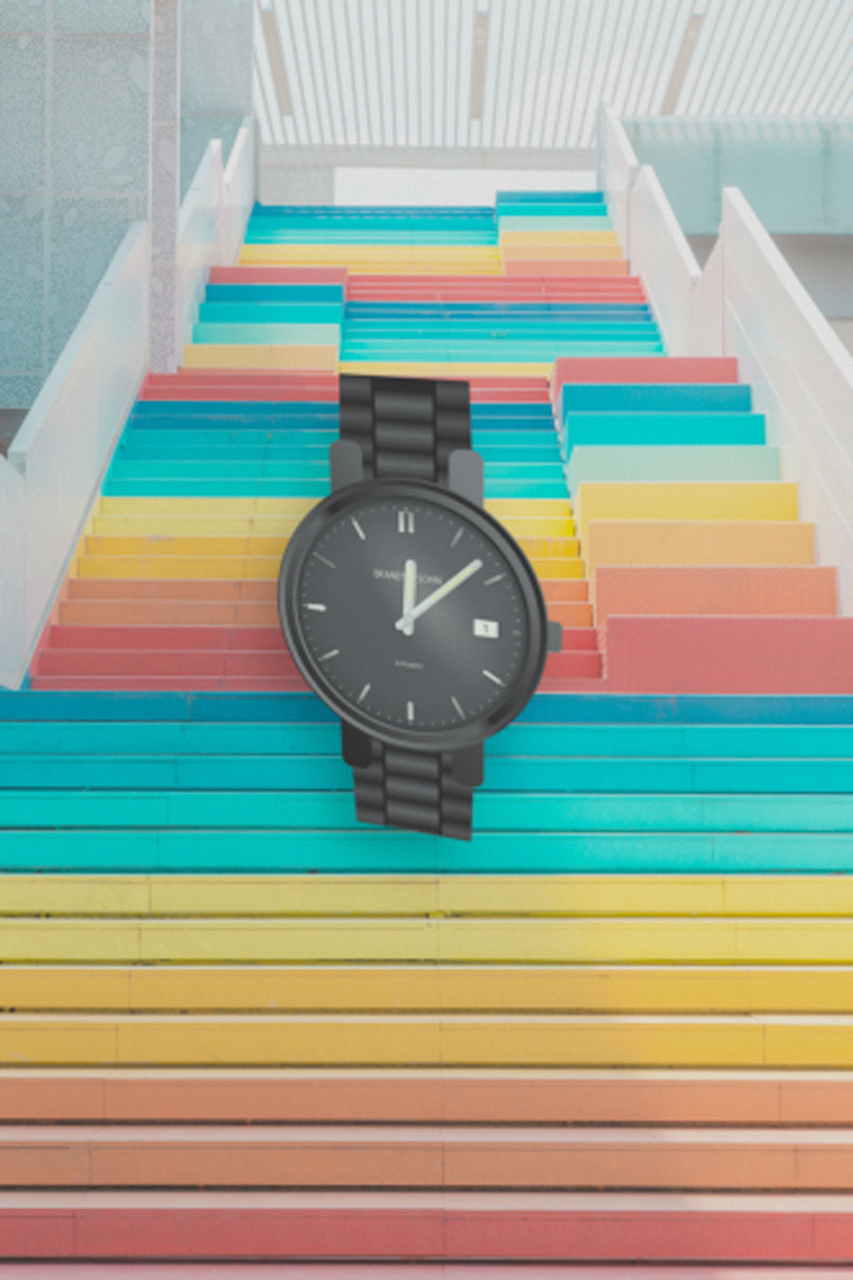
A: 12:08
